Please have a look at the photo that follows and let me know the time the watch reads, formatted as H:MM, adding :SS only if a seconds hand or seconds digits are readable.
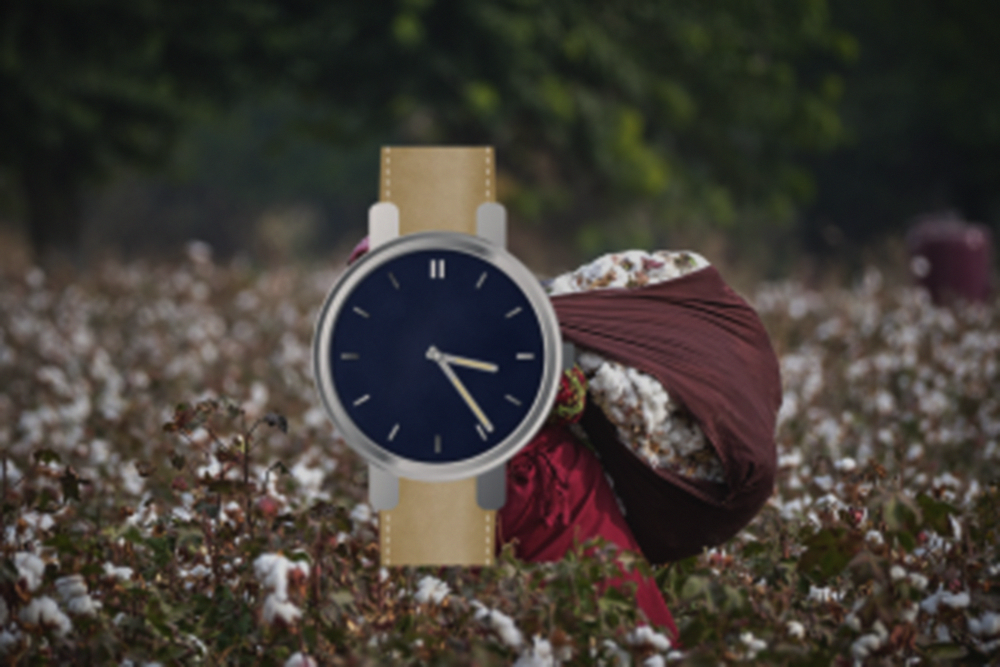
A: 3:24
